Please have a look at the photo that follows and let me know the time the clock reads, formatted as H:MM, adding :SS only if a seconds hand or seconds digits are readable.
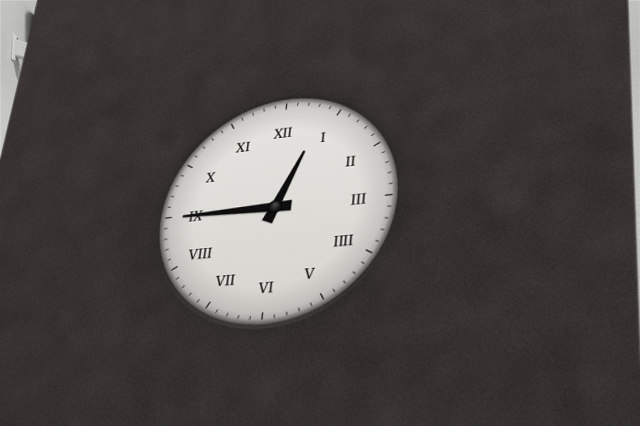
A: 12:45
